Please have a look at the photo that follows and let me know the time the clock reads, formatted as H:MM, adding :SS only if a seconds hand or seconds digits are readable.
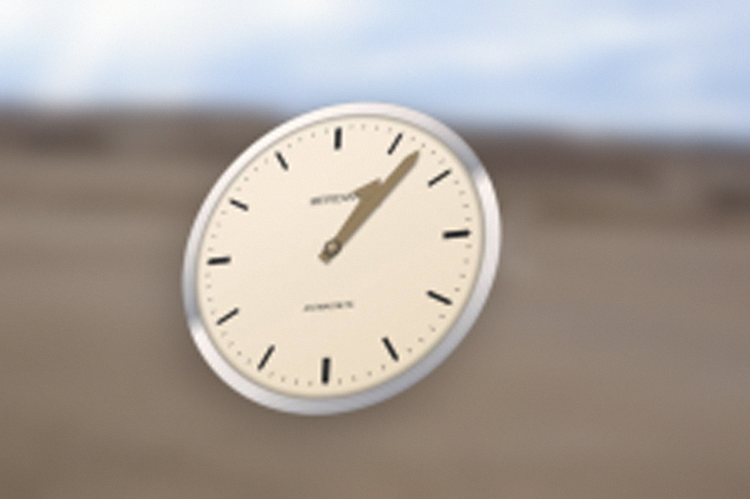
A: 1:07
